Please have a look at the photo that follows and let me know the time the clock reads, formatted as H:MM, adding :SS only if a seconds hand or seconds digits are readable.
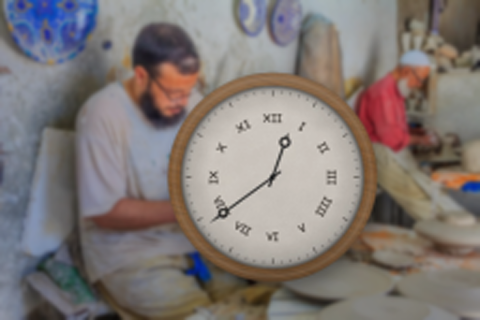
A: 12:39
